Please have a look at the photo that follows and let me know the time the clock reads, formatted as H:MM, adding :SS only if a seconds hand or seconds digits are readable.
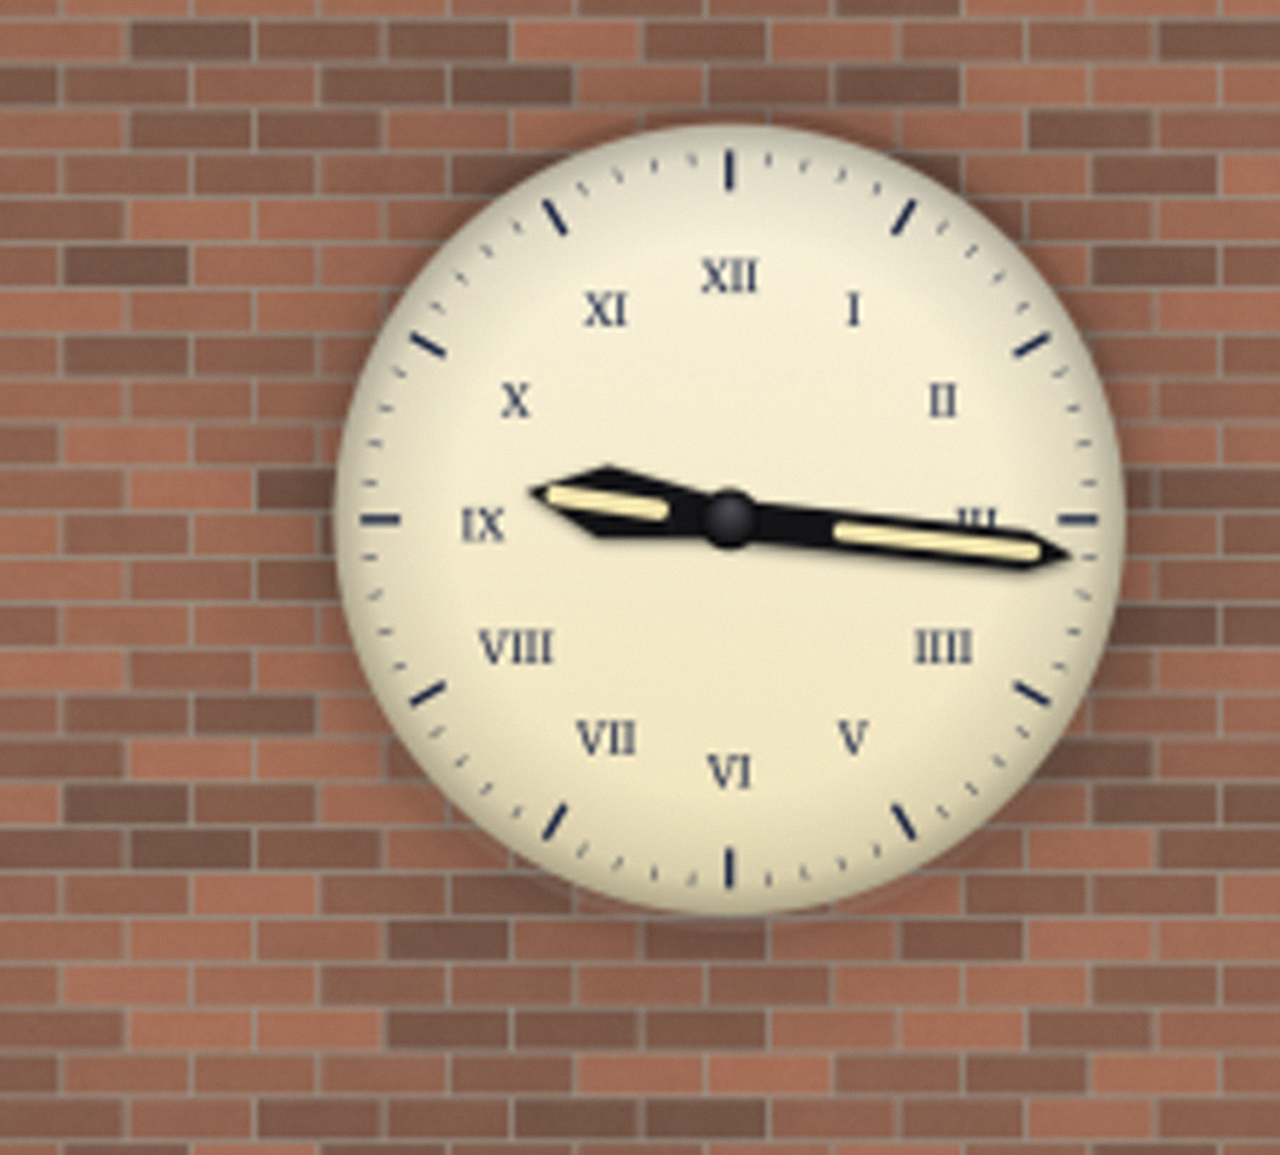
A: 9:16
